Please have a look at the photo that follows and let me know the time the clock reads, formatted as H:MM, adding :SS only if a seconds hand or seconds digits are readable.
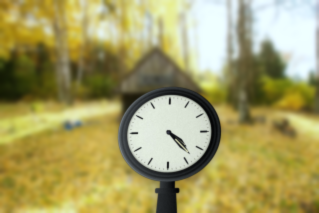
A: 4:23
